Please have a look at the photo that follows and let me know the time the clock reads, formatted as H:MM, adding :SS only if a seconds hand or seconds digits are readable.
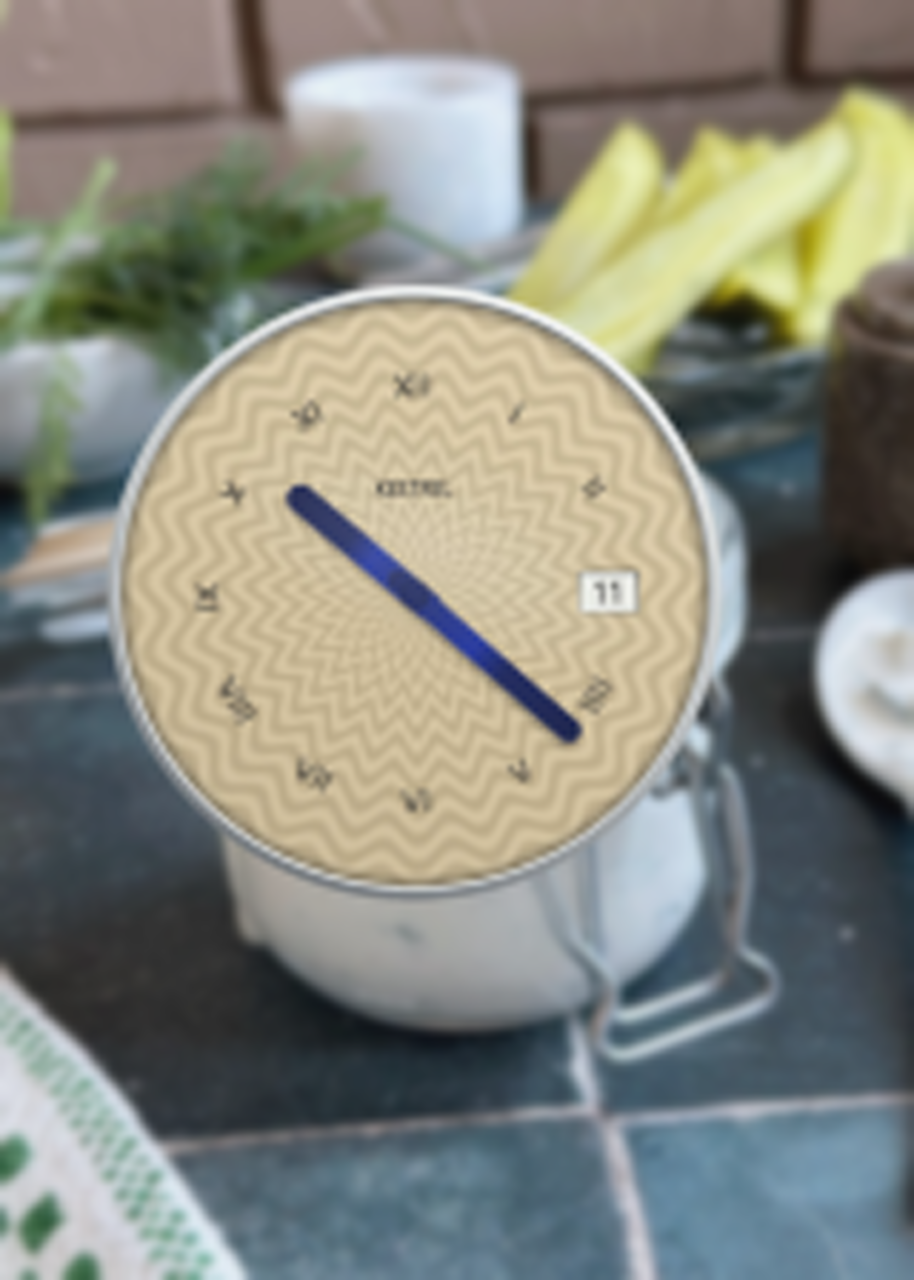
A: 10:22
